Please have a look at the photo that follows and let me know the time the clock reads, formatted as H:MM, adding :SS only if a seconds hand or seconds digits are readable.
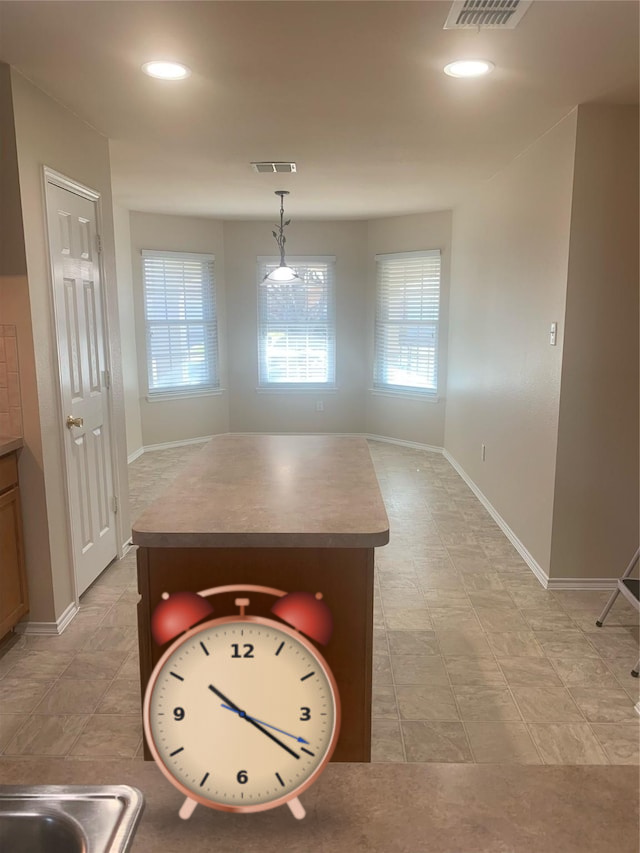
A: 10:21:19
